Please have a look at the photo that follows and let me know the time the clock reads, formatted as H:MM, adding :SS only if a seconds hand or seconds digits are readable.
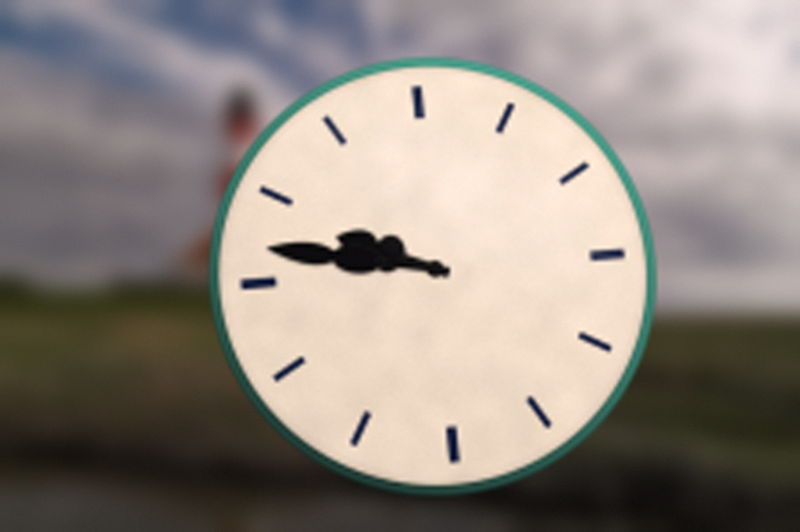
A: 9:47
